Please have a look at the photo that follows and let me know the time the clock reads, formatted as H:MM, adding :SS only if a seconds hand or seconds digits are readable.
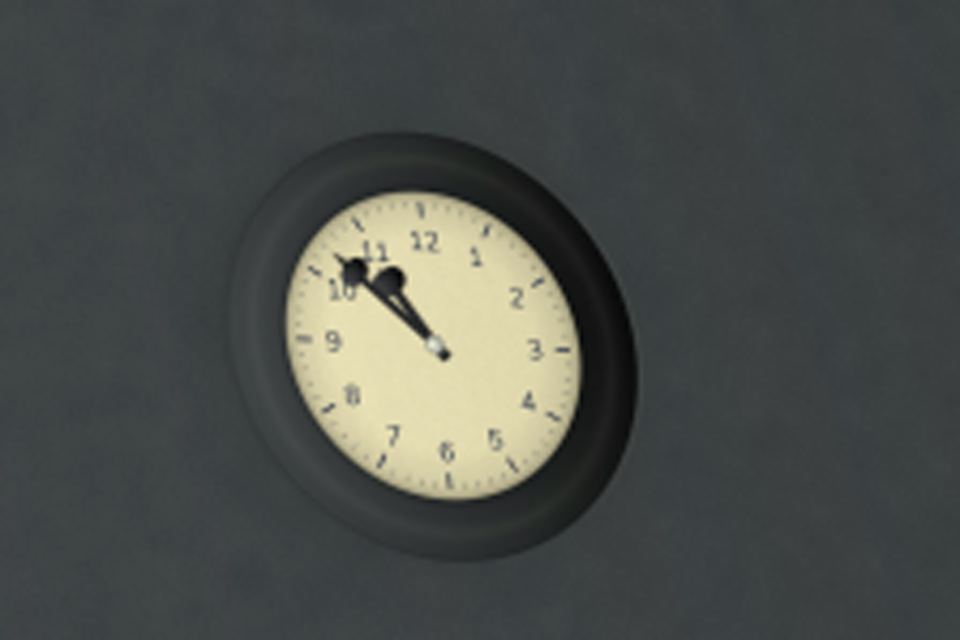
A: 10:52
